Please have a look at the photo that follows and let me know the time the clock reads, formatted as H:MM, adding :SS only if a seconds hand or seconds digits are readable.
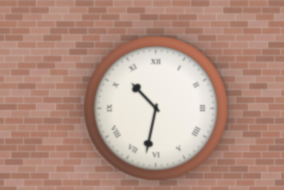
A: 10:32
